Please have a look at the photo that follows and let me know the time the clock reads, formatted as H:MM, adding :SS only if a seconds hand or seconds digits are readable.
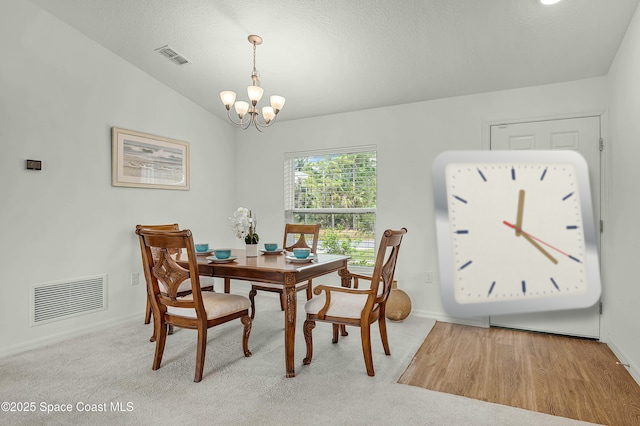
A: 12:22:20
